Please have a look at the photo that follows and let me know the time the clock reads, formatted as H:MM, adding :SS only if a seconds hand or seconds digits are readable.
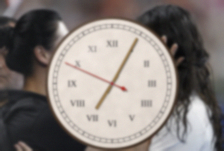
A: 7:04:49
